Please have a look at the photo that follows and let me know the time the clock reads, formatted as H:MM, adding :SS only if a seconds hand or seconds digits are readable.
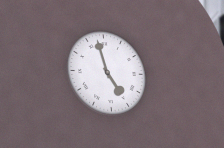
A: 4:58
